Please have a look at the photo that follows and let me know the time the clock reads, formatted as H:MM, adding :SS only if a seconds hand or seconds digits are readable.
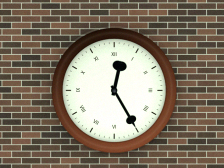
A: 12:25
